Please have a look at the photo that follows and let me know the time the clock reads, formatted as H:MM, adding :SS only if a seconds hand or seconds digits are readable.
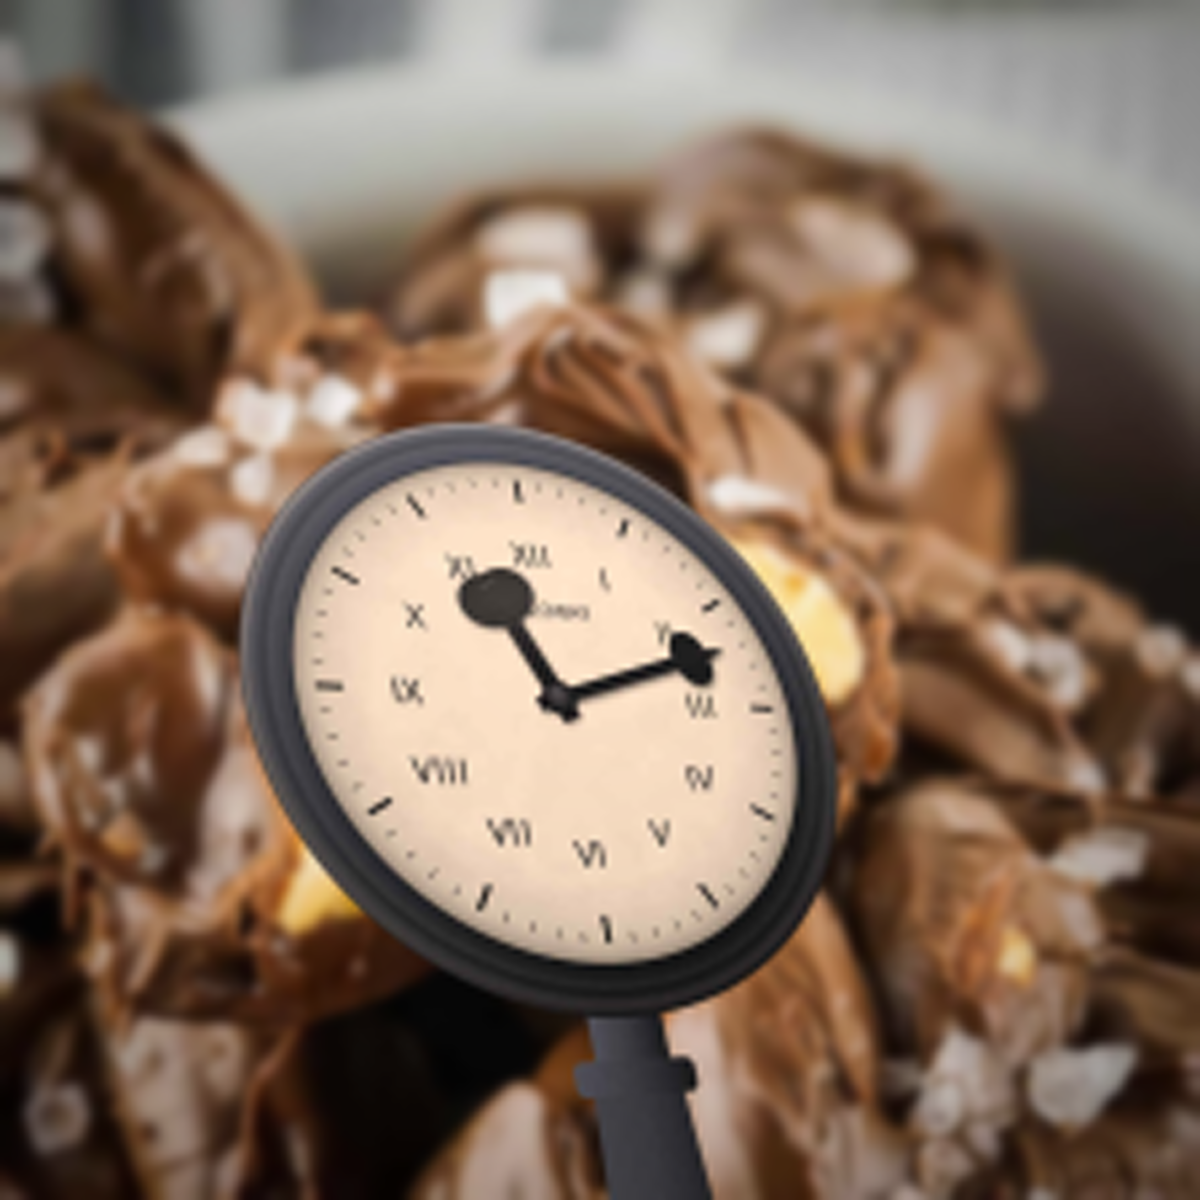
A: 11:12
